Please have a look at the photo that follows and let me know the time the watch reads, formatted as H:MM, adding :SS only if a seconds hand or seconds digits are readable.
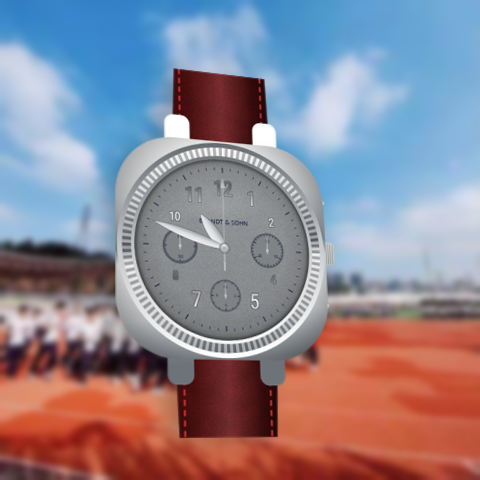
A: 10:48
